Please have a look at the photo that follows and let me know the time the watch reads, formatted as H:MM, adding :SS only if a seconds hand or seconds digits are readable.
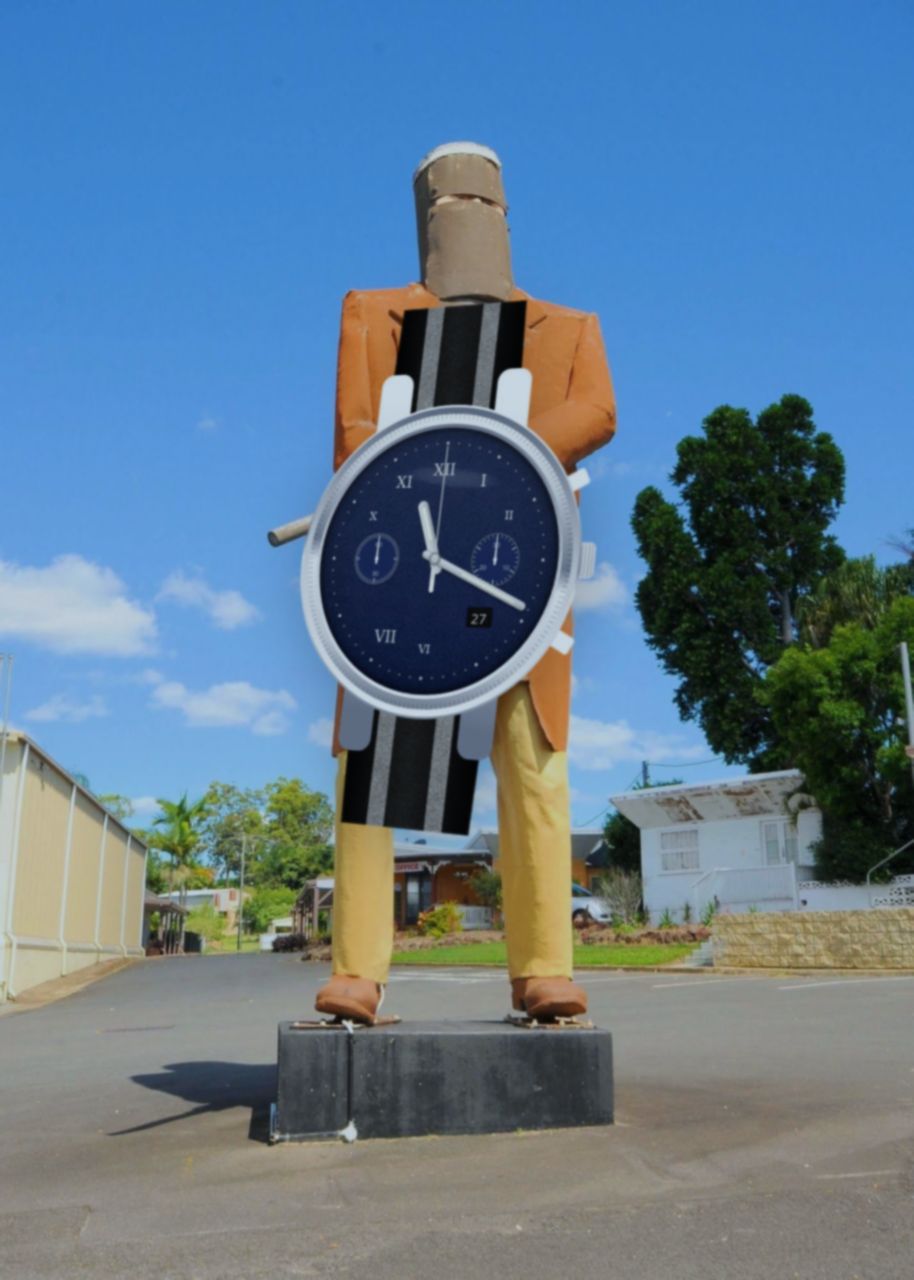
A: 11:19
